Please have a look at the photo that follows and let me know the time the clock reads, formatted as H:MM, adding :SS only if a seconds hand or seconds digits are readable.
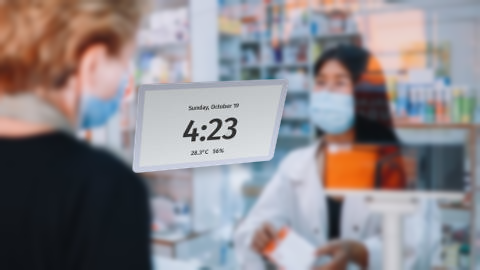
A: 4:23
